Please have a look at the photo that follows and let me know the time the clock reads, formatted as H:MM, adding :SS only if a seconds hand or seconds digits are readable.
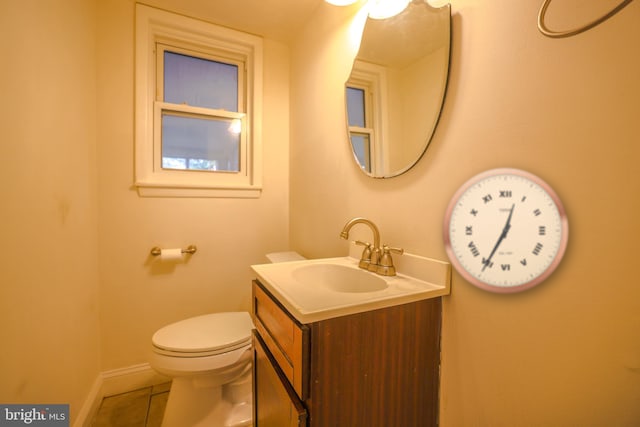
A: 12:35
